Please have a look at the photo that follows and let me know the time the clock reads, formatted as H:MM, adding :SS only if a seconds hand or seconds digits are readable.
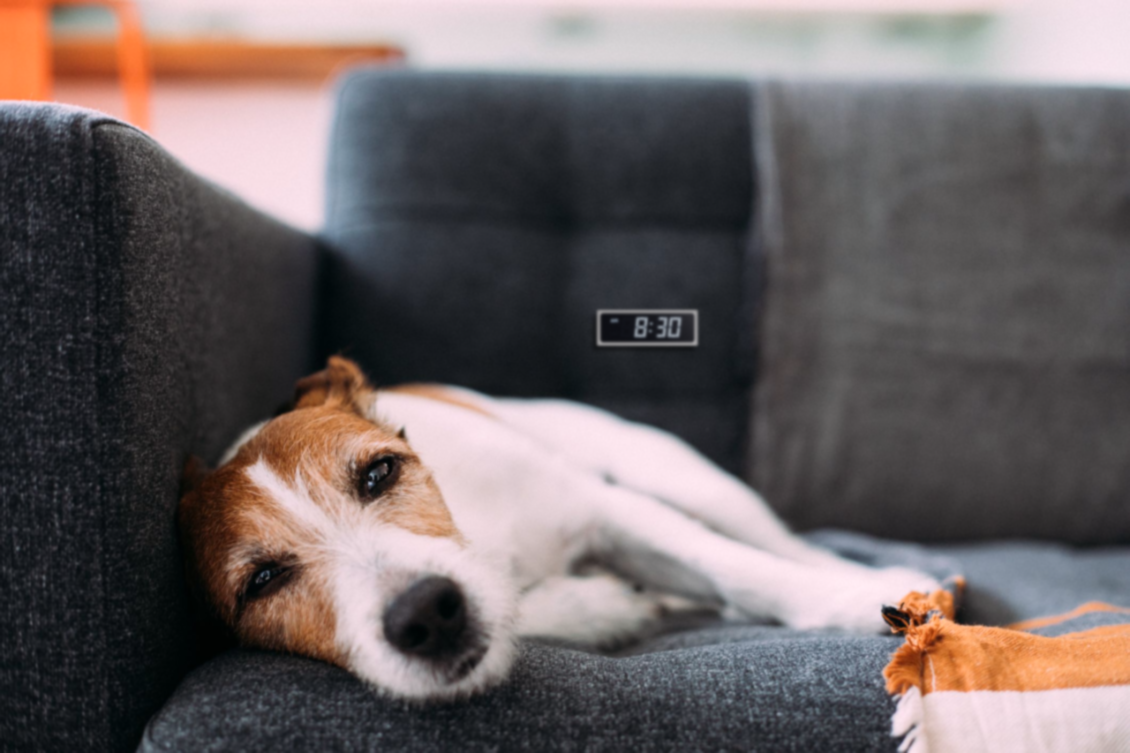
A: 8:30
